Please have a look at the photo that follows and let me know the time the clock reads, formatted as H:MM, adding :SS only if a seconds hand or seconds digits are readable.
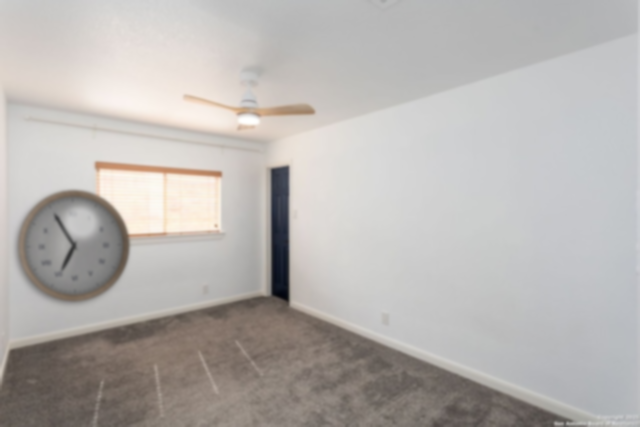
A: 6:55
